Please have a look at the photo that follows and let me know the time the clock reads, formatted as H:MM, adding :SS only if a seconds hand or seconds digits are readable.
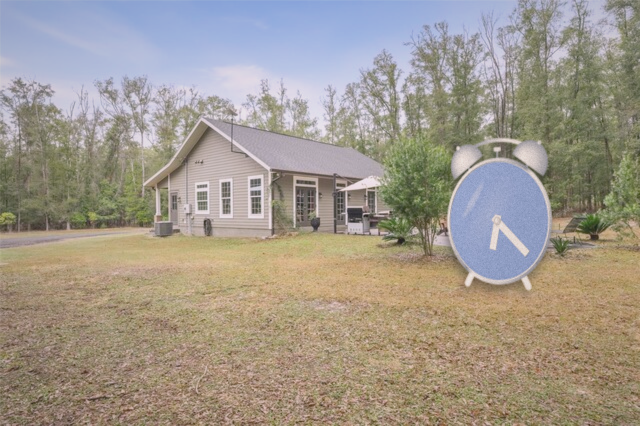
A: 6:22
